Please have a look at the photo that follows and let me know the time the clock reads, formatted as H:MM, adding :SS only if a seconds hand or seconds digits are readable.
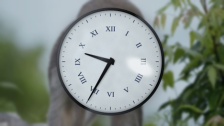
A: 9:35
